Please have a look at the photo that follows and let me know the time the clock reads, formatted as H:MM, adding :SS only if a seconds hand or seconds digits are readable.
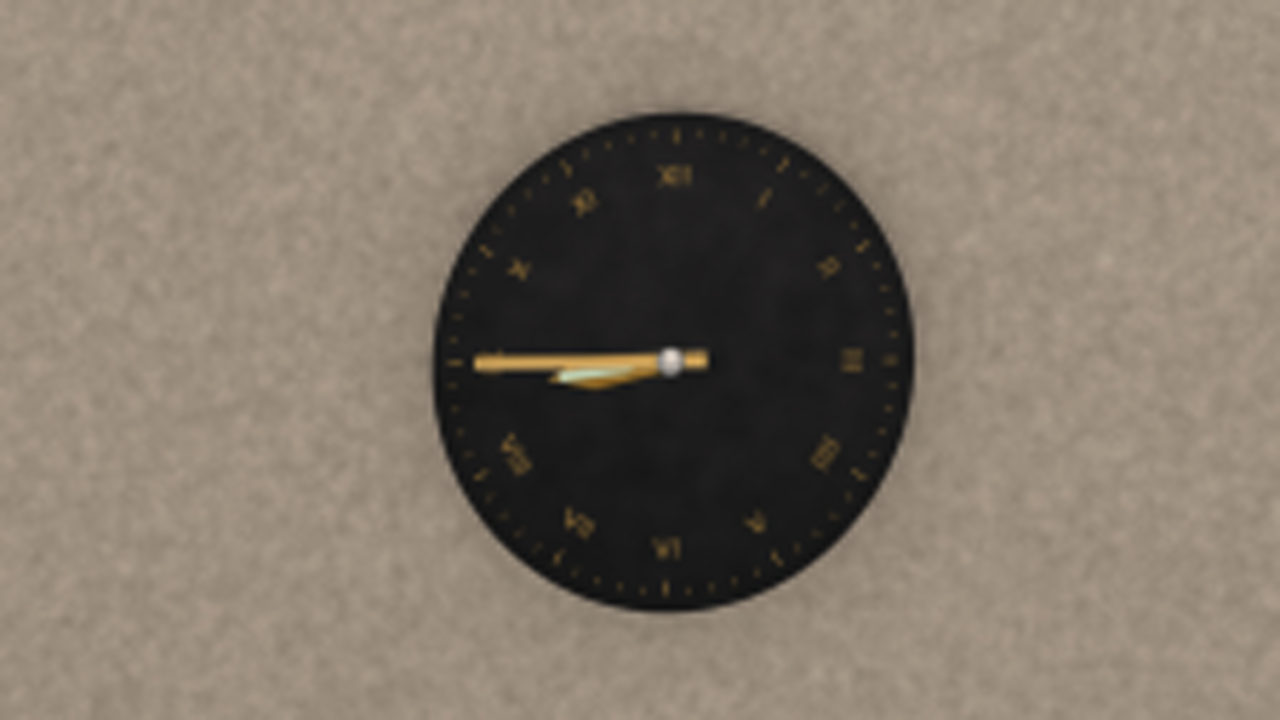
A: 8:45
